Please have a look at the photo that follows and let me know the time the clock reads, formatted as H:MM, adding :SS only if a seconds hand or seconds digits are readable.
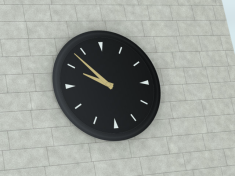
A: 9:53
